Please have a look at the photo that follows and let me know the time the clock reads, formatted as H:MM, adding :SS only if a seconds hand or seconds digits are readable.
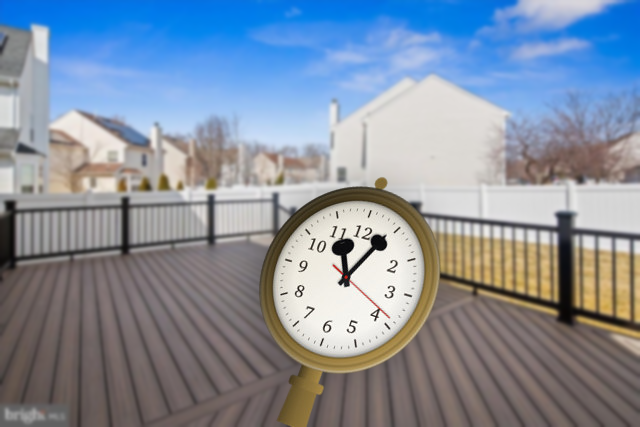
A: 11:04:19
